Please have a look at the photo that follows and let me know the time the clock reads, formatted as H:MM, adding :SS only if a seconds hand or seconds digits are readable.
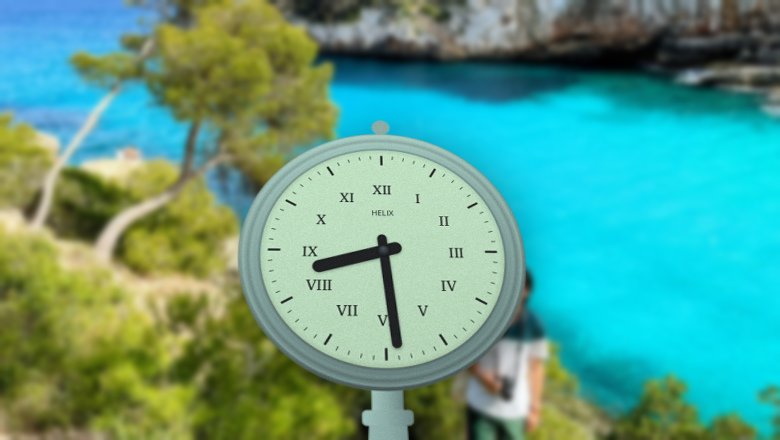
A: 8:29
